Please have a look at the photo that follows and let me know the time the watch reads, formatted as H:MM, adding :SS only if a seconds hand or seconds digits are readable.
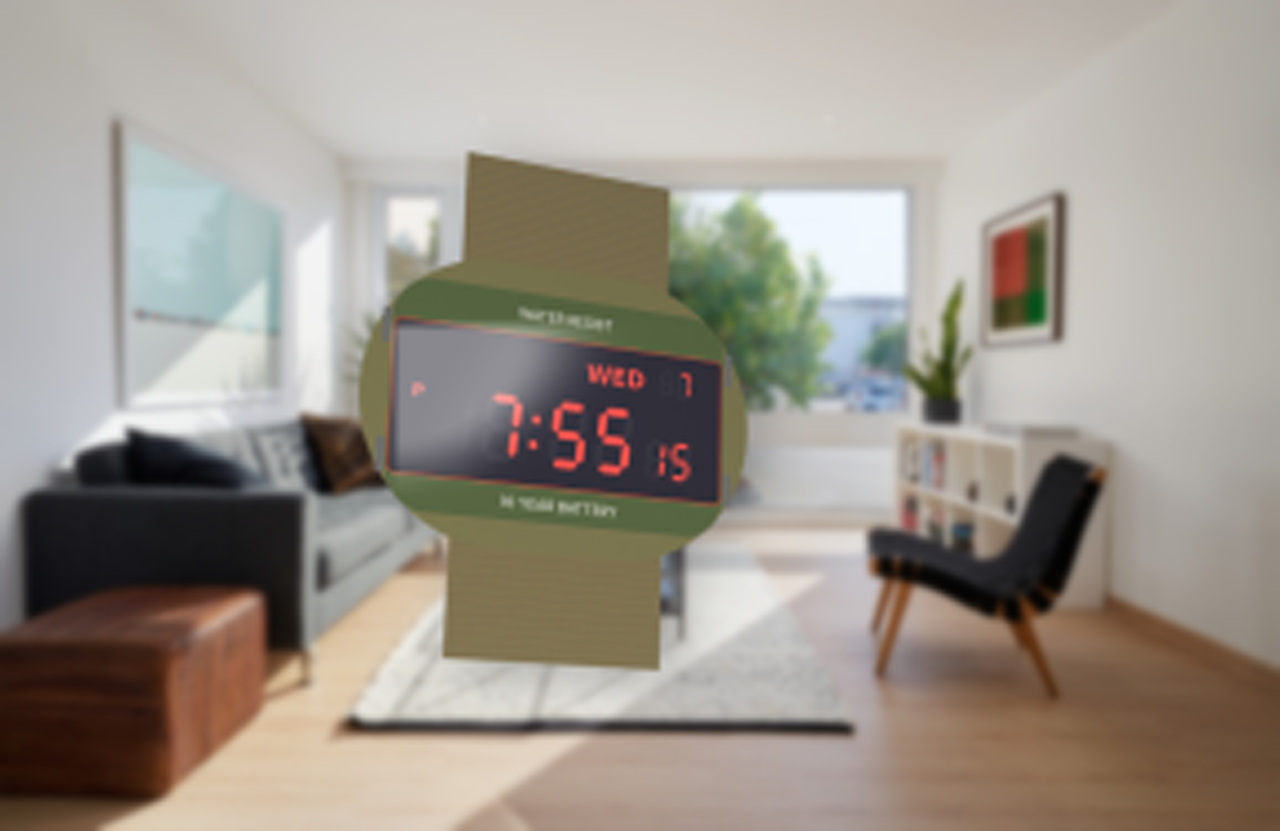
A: 7:55:15
